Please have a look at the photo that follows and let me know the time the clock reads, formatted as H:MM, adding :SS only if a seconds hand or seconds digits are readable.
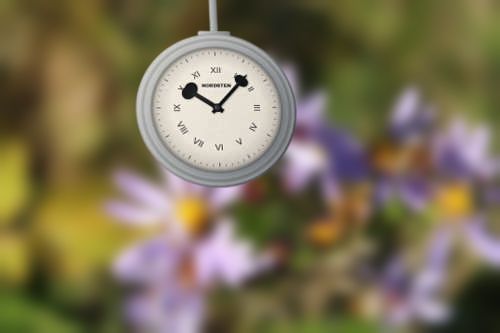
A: 10:07
